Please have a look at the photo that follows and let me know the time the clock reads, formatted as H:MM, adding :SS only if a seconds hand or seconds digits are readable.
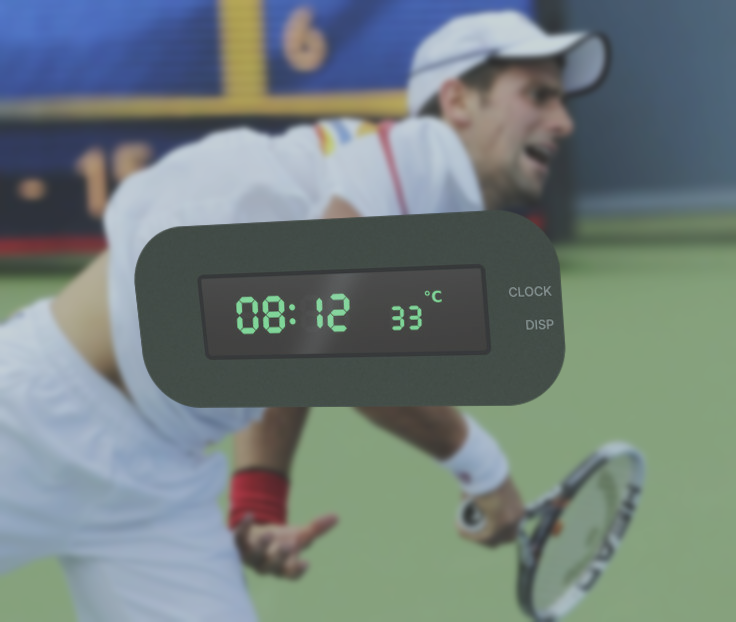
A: 8:12
